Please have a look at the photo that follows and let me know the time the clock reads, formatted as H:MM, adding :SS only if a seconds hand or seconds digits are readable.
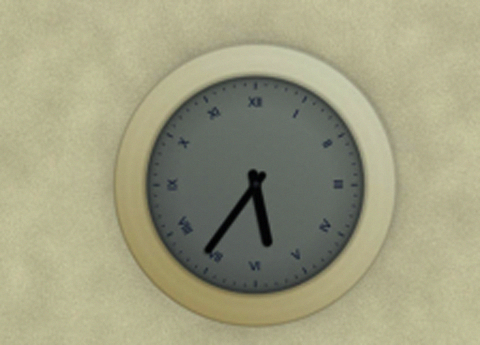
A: 5:36
